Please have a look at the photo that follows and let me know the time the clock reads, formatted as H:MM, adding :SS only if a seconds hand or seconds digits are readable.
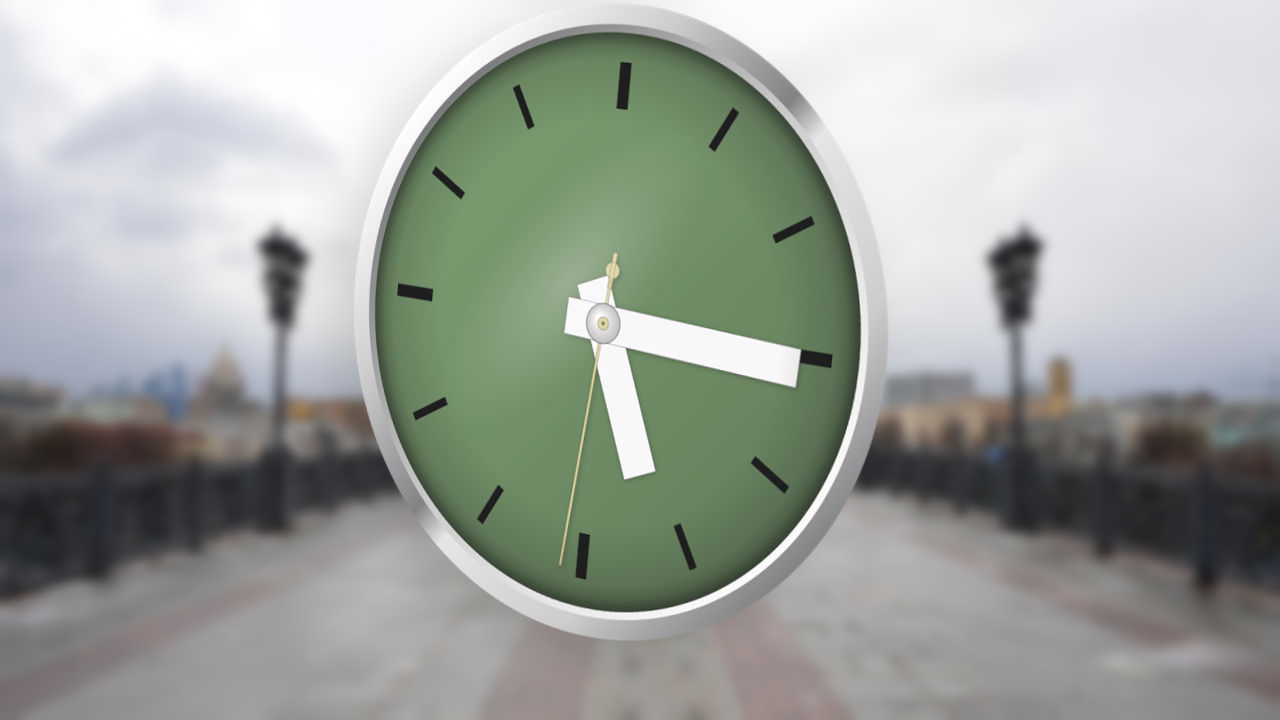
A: 5:15:31
